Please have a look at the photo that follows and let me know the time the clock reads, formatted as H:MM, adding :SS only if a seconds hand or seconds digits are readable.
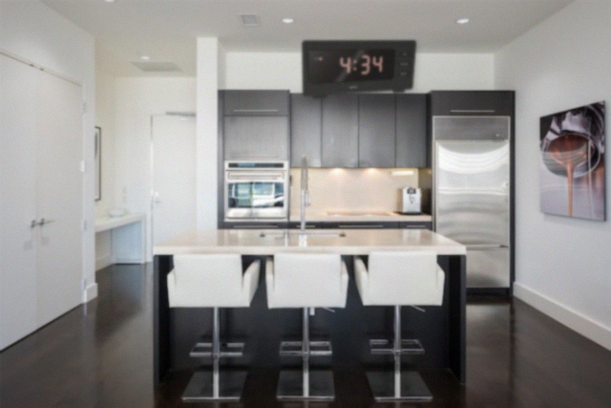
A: 4:34
